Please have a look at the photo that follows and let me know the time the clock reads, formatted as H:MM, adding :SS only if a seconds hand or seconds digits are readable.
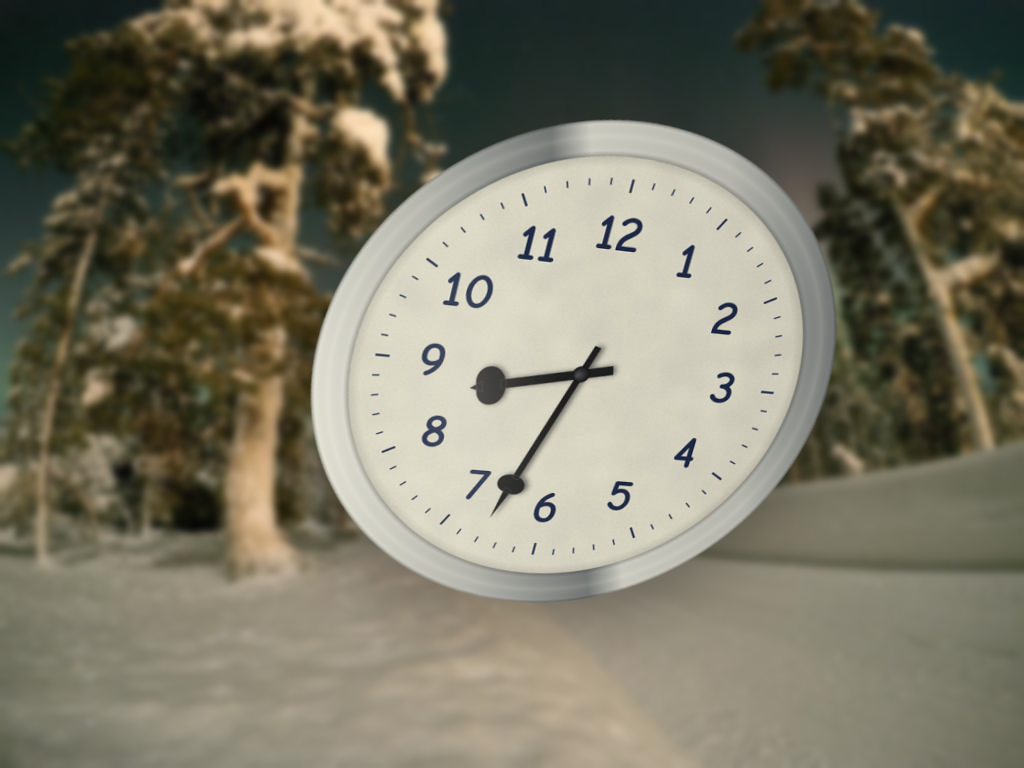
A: 8:33
